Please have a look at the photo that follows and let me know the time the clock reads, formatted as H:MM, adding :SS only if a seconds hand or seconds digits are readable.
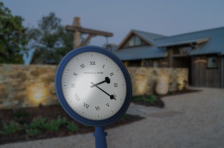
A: 2:21
